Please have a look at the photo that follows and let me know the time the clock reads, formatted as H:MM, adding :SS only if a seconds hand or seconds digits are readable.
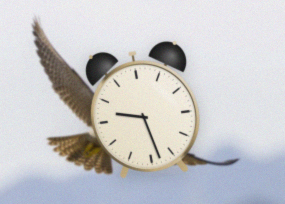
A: 9:28
